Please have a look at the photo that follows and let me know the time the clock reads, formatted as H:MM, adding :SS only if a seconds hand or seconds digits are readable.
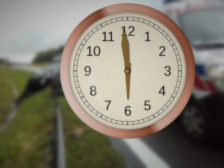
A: 5:59
